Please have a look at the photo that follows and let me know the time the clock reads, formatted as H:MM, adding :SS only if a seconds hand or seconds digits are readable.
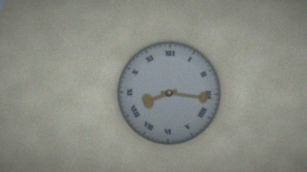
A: 8:16
